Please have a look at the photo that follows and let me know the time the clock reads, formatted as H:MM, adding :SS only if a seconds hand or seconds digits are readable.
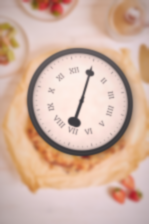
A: 7:05
